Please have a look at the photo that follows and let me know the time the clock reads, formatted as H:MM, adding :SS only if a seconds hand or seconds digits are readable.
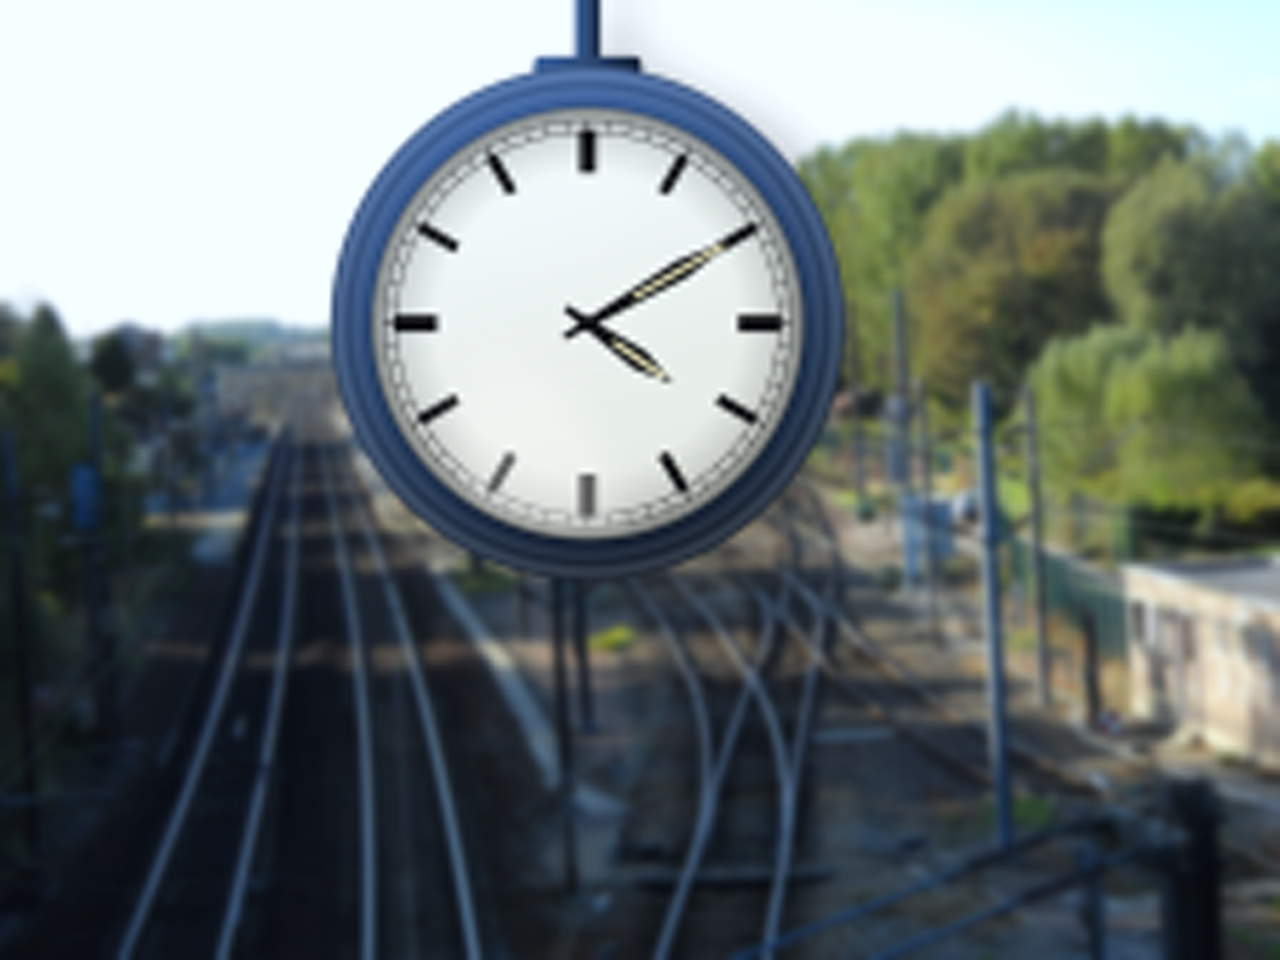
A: 4:10
